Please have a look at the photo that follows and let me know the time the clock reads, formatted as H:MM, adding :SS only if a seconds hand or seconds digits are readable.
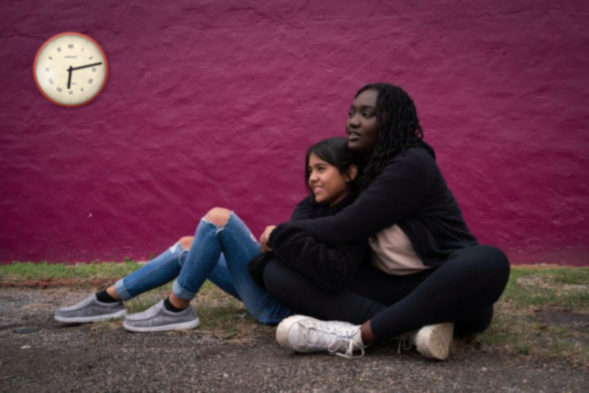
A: 6:13
